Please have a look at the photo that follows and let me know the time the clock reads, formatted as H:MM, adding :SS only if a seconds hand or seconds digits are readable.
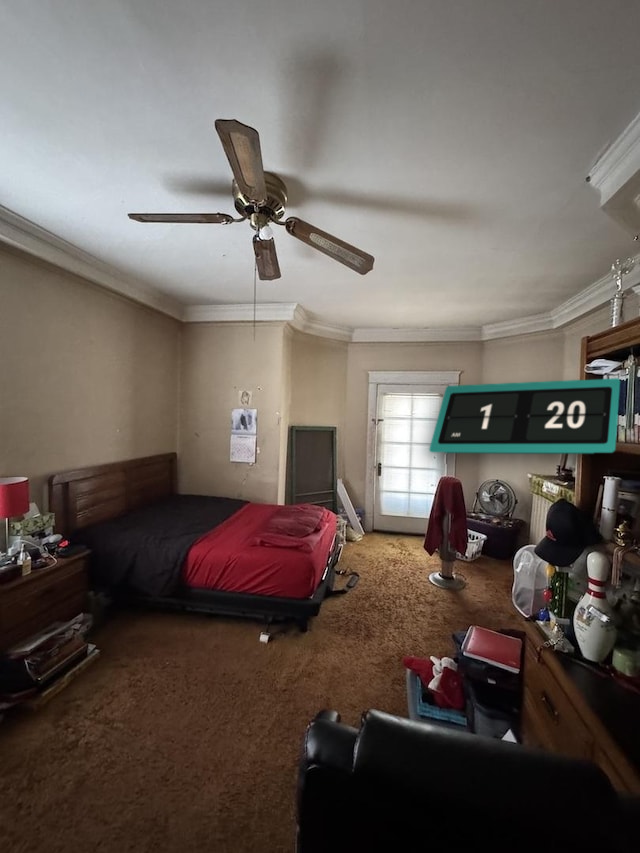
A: 1:20
